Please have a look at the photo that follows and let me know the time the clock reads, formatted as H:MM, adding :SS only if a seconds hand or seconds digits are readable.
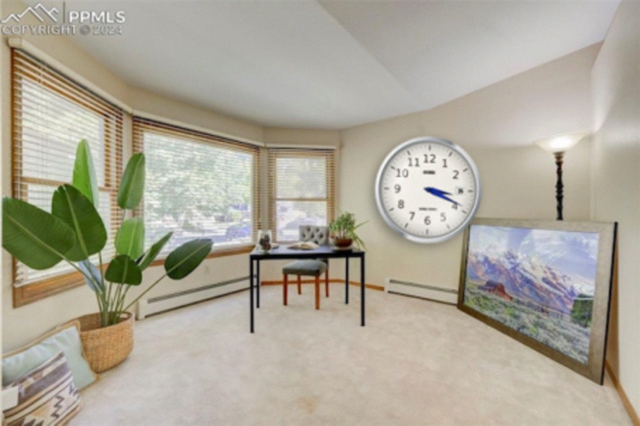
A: 3:19
